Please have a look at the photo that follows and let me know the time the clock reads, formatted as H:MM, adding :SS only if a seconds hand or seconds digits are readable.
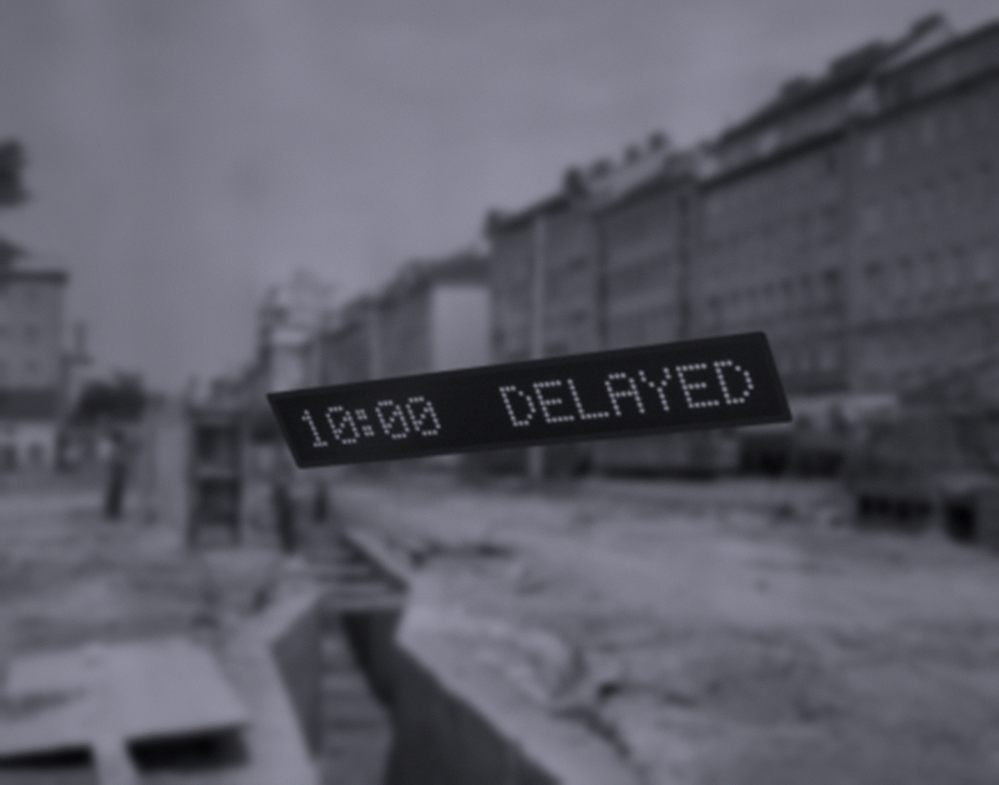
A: 10:00
